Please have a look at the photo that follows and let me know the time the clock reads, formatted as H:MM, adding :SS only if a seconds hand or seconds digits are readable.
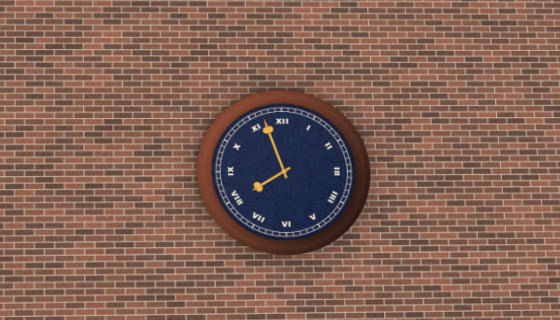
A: 7:57
